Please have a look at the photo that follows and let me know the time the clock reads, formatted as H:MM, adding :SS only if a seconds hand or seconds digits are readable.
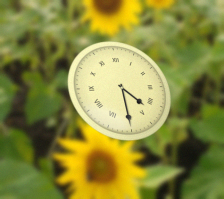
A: 4:30
